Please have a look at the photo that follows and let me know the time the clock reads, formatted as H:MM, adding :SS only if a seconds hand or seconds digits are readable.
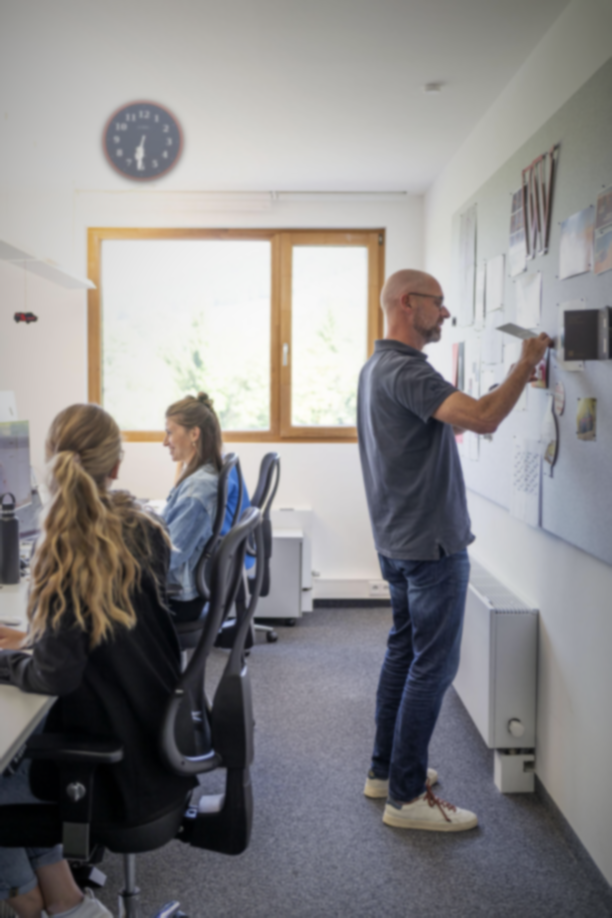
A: 6:31
